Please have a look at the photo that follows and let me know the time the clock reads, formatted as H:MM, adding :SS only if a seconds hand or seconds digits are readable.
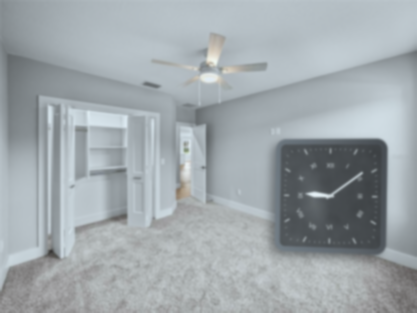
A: 9:09
